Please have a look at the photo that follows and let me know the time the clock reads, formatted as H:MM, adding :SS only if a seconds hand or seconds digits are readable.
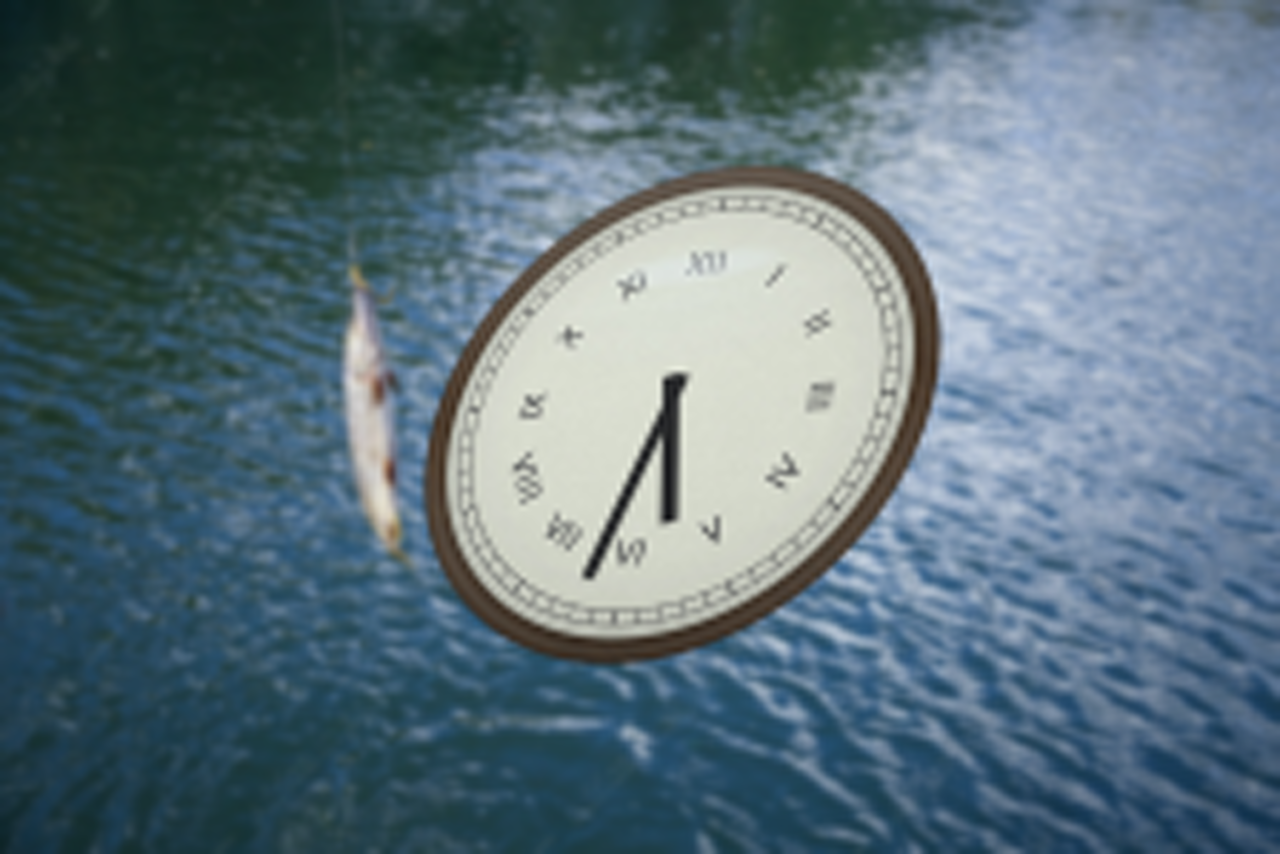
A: 5:32
